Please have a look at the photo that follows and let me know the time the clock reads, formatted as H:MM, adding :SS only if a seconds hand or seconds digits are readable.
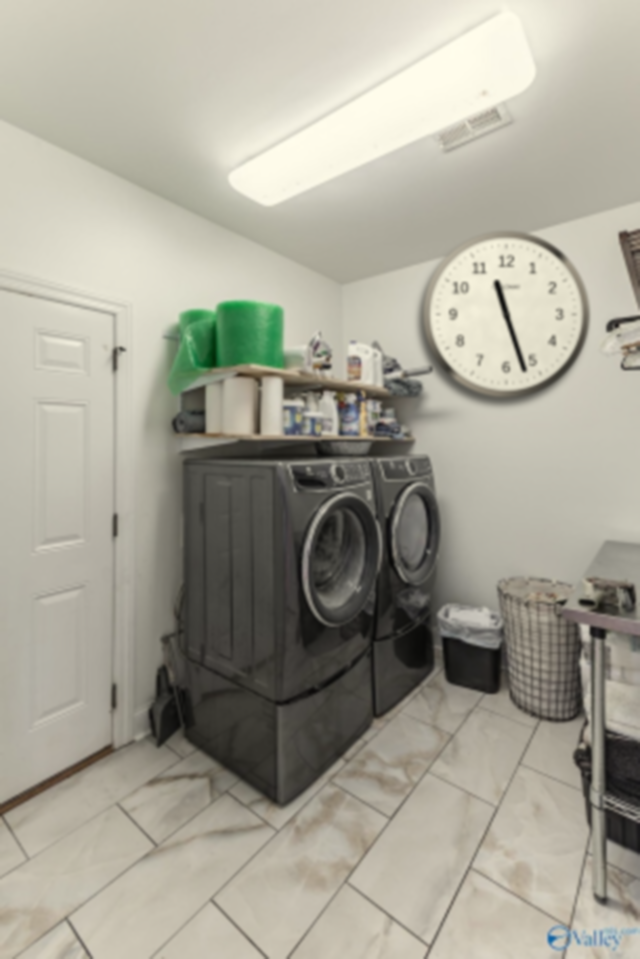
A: 11:27
